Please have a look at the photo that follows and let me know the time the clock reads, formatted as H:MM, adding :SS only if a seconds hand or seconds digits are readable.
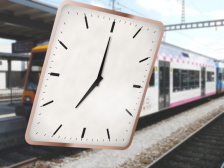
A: 7:00
